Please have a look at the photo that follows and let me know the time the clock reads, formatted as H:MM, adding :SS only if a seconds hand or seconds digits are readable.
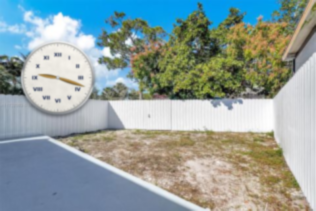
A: 9:18
